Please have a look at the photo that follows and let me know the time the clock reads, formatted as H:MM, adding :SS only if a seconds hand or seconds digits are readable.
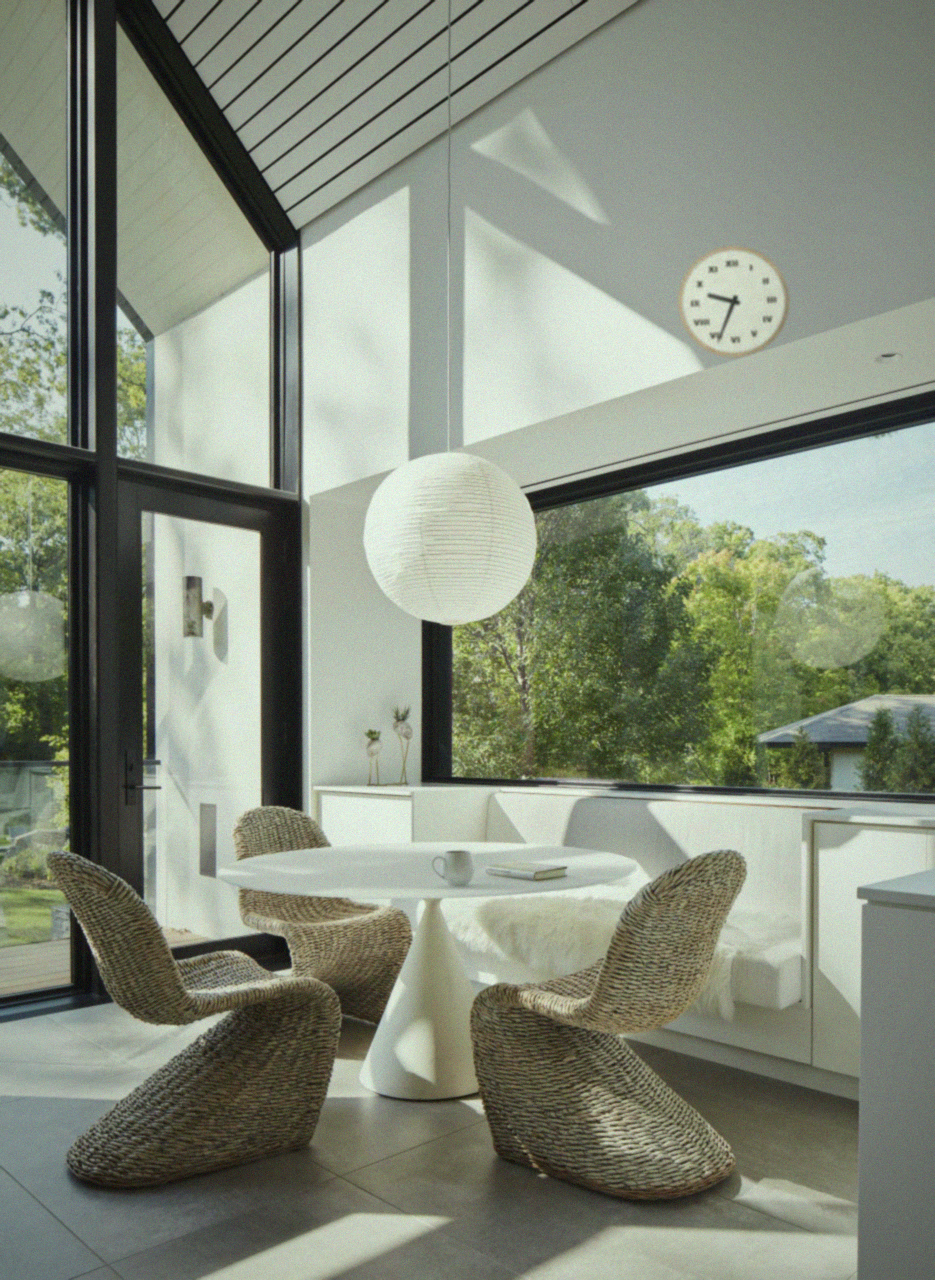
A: 9:34
